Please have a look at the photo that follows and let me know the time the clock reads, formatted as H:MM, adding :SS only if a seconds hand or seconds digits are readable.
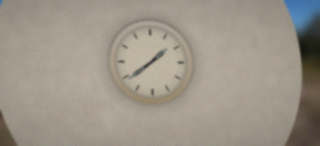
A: 1:39
